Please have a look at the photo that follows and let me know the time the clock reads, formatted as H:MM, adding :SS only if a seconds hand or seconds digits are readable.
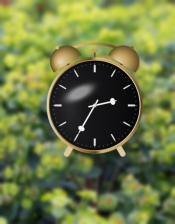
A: 2:35
